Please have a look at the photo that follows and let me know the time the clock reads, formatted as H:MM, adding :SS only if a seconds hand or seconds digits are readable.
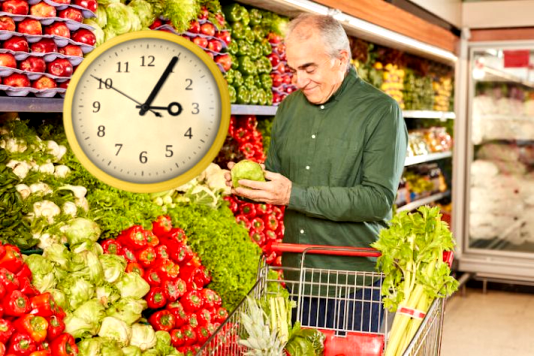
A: 3:04:50
